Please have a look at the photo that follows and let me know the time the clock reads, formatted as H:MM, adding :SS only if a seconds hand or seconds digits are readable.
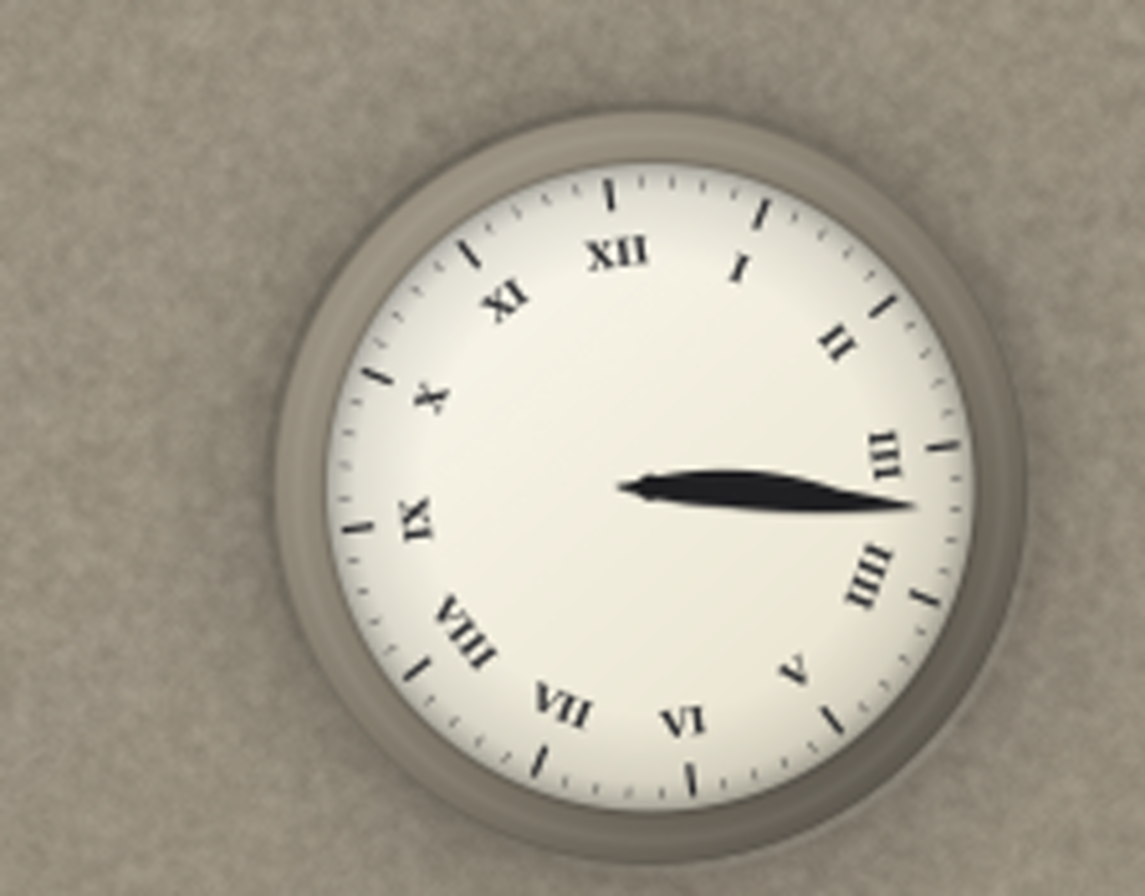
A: 3:17
